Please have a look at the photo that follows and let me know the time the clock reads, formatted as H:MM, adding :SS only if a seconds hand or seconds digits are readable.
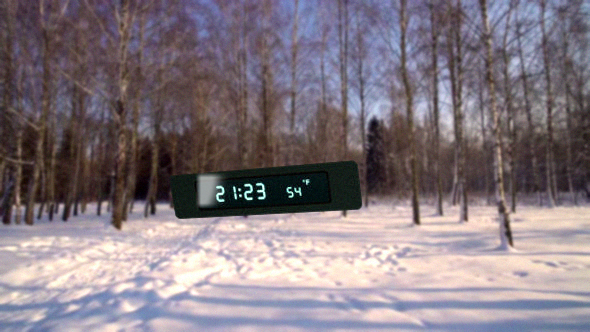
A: 21:23
